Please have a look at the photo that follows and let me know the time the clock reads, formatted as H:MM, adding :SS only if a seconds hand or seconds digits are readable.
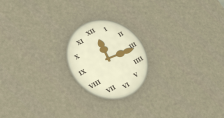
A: 12:16
